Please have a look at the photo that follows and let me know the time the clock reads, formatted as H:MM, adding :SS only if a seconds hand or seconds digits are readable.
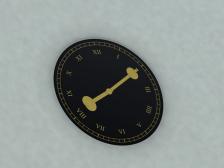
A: 8:10
